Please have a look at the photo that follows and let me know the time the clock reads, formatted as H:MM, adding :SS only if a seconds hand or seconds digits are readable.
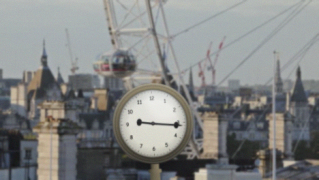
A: 9:16
